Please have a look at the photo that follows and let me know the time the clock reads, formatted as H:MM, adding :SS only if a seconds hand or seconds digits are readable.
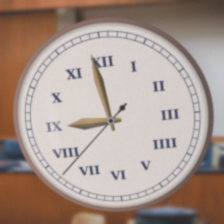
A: 8:58:38
